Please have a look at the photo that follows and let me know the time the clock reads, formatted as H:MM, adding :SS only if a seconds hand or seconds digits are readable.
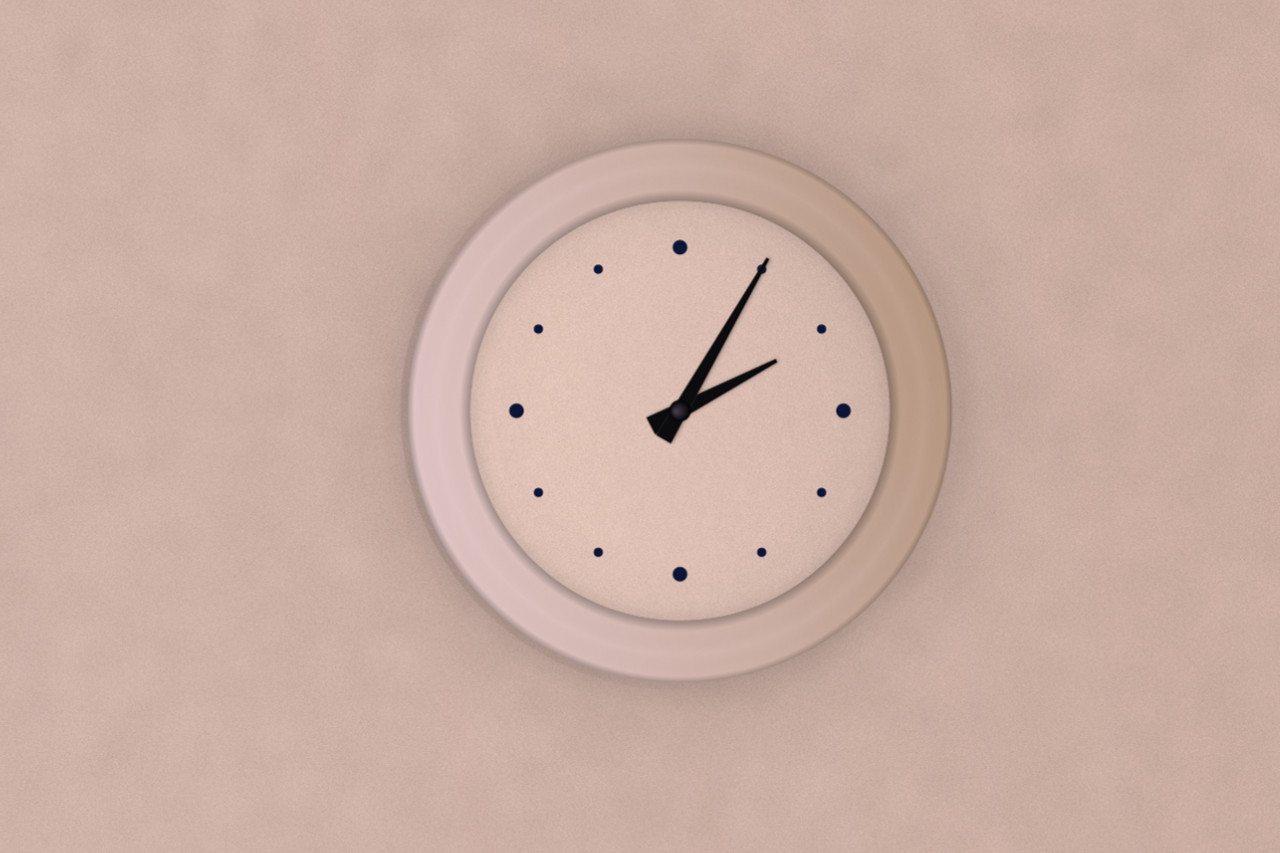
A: 2:05
